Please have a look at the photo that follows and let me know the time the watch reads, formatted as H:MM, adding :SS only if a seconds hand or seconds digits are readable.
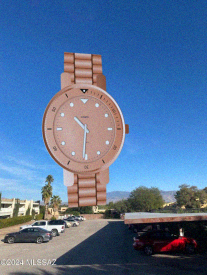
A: 10:31
